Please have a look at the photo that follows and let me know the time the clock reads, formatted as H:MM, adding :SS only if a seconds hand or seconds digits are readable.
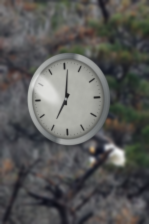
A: 7:01
